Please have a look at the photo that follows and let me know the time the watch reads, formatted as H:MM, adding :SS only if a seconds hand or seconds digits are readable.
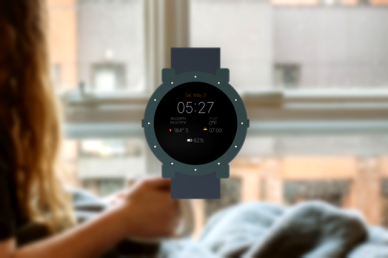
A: 5:27
